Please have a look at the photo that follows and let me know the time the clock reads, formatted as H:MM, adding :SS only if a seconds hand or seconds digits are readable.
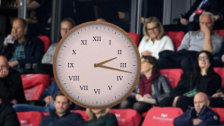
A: 2:17
